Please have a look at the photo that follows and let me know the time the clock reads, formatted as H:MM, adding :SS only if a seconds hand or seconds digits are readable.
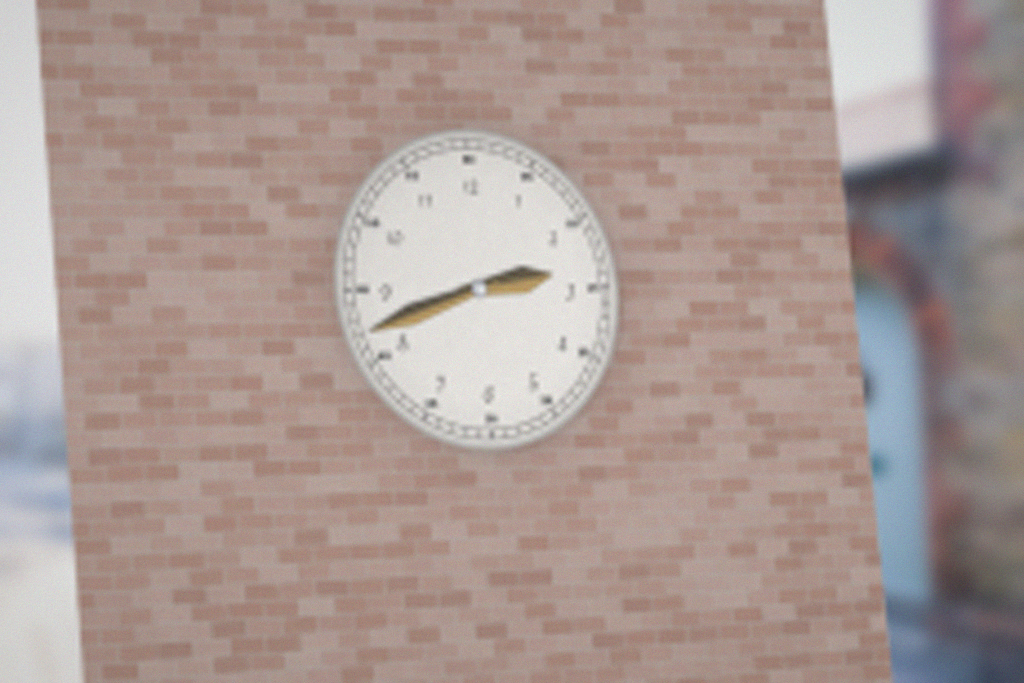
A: 2:42
